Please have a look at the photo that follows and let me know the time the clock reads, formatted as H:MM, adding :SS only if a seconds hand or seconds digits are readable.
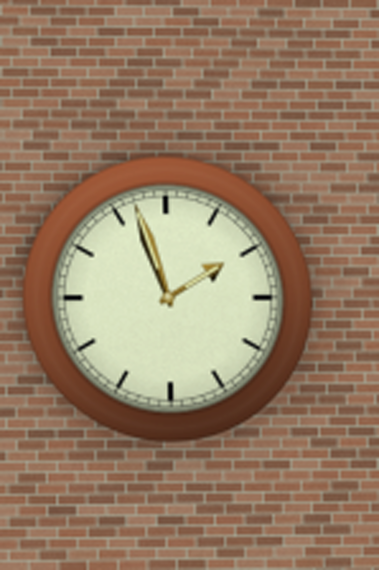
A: 1:57
